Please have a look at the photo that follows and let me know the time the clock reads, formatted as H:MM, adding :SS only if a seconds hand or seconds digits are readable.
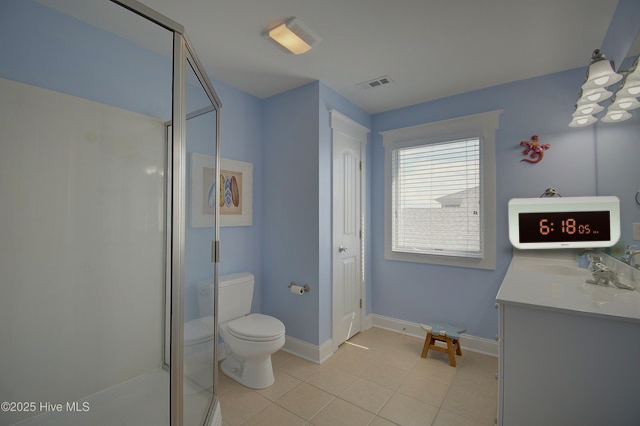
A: 6:18
